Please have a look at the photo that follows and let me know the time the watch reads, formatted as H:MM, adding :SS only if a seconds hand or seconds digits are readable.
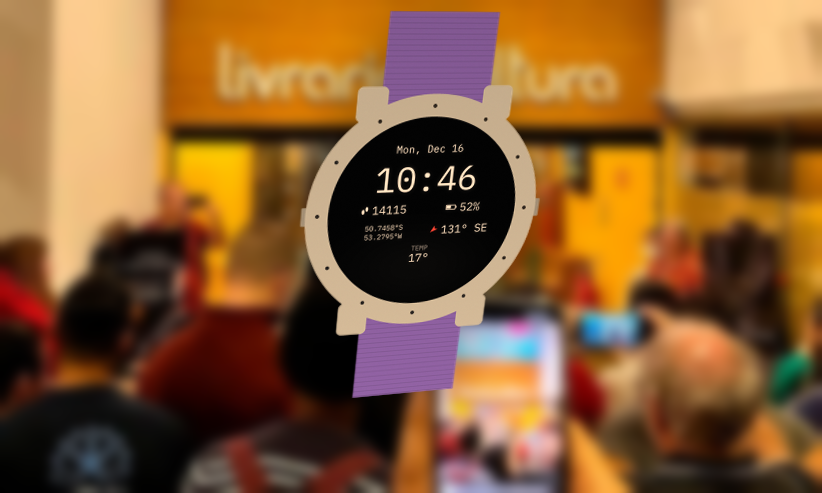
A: 10:46
